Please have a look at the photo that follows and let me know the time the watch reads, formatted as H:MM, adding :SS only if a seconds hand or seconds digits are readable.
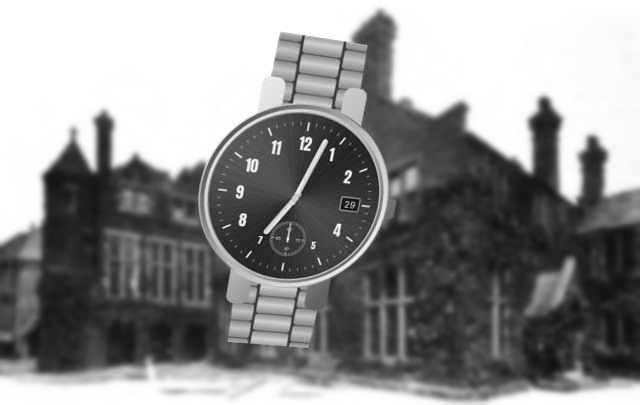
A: 7:03
